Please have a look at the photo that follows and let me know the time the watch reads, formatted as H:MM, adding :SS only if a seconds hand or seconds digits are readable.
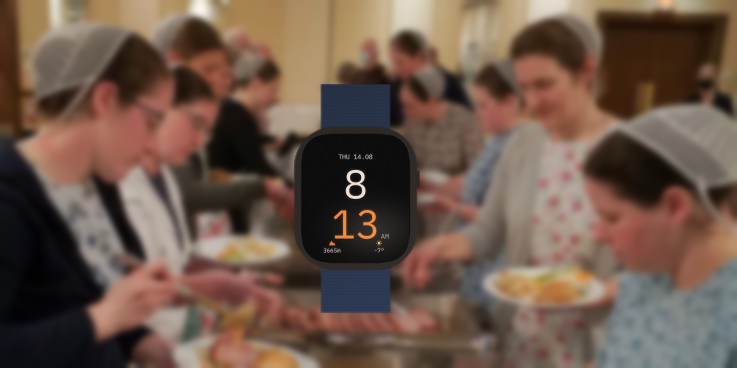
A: 8:13
